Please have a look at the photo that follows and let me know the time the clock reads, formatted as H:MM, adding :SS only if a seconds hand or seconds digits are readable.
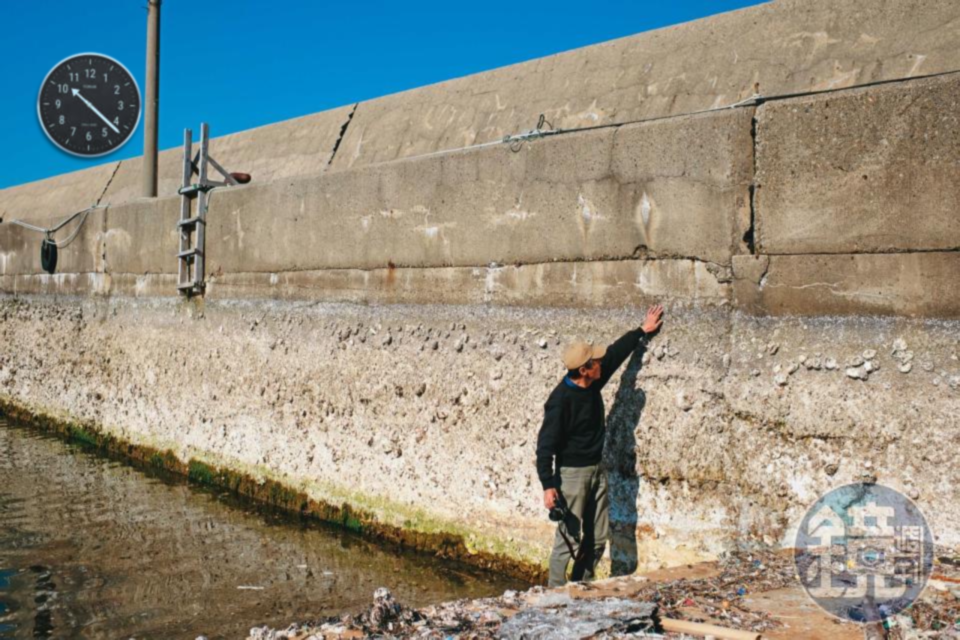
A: 10:22
